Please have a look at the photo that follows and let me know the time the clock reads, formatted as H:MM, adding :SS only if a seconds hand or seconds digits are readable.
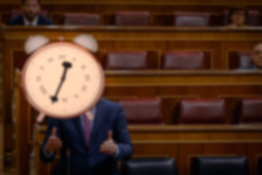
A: 12:34
